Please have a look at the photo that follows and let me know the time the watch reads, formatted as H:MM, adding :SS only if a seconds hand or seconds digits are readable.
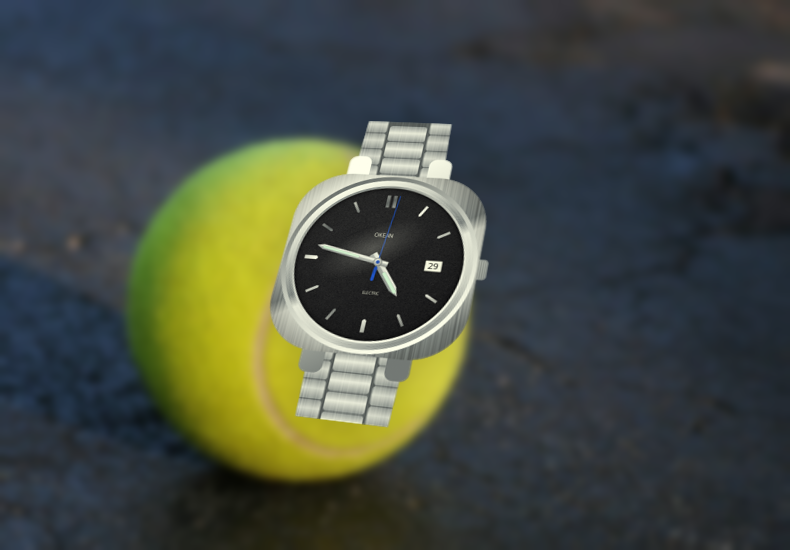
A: 4:47:01
